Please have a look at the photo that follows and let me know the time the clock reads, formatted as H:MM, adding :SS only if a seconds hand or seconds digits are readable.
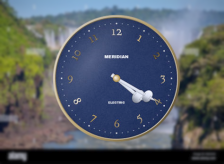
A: 4:20
